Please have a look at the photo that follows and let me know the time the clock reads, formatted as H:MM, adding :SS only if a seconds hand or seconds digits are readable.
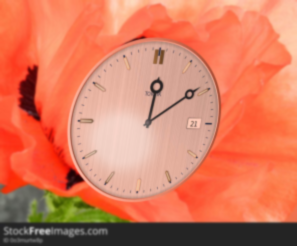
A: 12:09
